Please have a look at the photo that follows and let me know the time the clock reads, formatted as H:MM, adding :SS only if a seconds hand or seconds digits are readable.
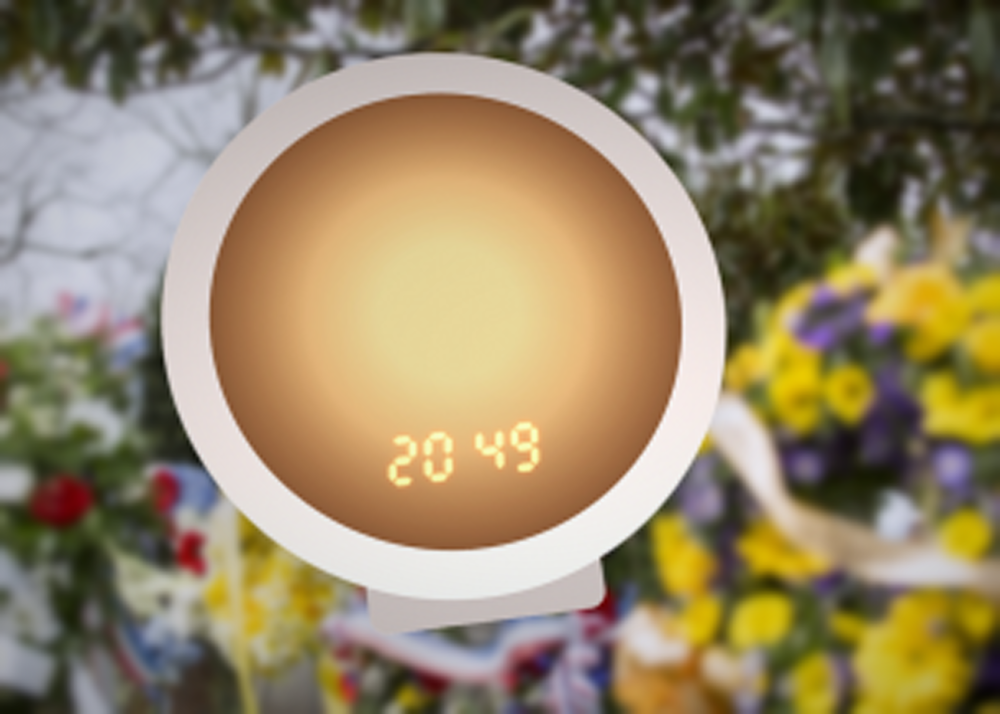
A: 20:49
